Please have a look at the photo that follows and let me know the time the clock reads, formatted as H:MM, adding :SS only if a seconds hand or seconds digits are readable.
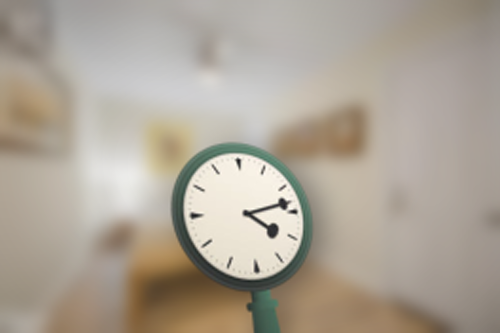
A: 4:13
